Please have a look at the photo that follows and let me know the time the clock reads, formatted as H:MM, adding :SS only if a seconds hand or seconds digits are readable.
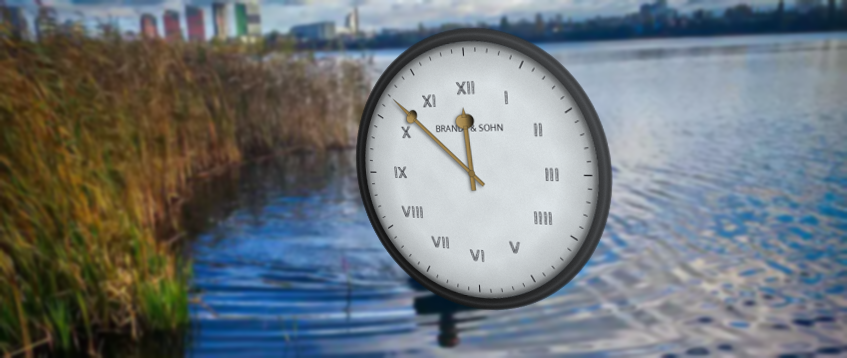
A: 11:52
